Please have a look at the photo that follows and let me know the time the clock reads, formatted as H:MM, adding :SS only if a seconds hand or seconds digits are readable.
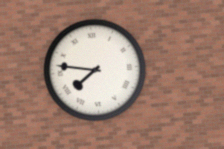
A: 7:47
